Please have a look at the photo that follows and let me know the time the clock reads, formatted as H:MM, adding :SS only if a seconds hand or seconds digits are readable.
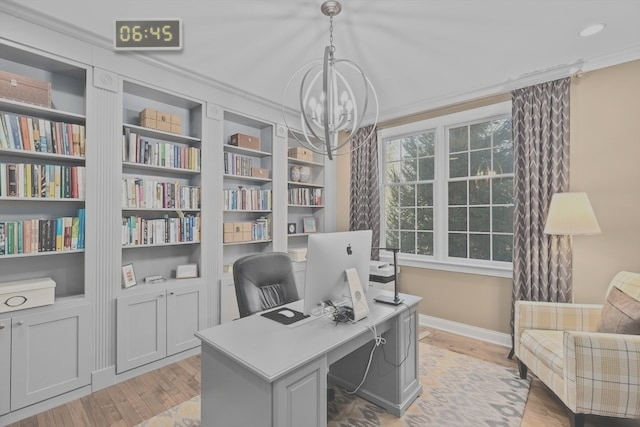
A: 6:45
